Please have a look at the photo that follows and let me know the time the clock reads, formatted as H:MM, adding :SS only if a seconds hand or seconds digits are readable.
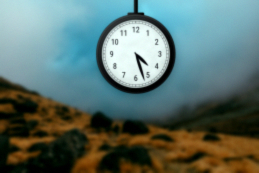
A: 4:27
